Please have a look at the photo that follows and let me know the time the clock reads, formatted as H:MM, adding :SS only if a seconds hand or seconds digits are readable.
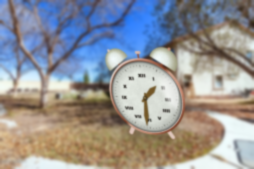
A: 1:31
